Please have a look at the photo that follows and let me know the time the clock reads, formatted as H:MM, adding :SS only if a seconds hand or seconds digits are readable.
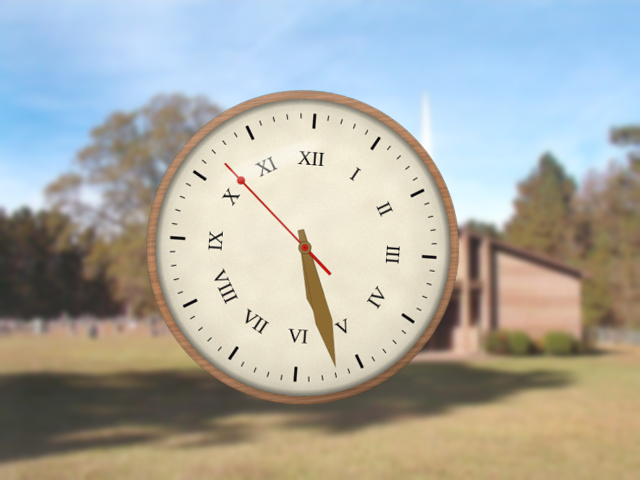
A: 5:26:52
